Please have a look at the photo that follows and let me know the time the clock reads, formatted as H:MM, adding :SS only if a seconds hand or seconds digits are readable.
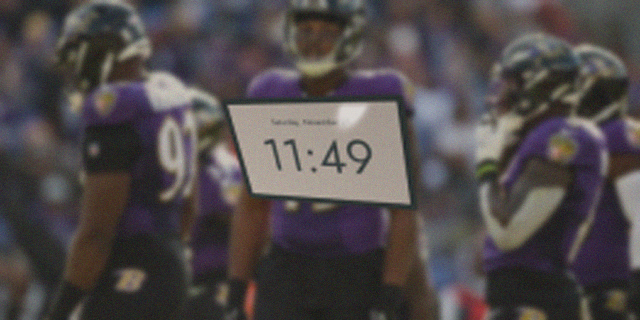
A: 11:49
